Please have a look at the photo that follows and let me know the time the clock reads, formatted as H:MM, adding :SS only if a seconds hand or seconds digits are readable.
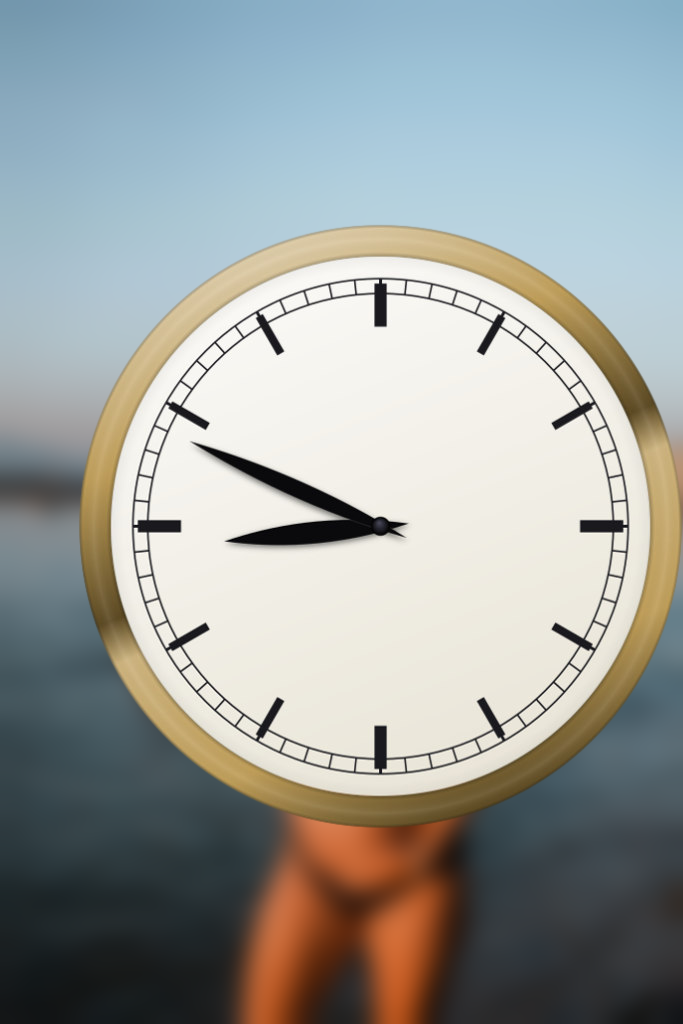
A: 8:49
